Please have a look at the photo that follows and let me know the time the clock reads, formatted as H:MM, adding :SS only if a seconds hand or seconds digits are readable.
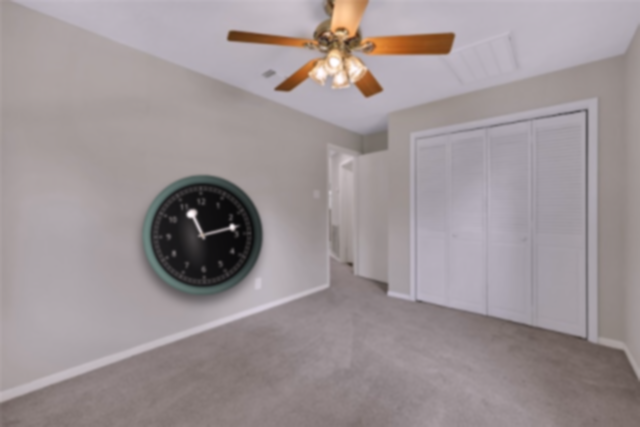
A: 11:13
